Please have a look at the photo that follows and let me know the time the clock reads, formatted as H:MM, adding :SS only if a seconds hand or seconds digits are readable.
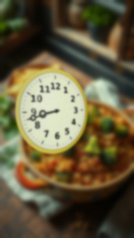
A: 8:43
